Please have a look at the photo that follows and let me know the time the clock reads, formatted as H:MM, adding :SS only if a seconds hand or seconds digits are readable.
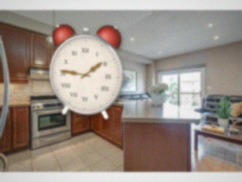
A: 1:46
